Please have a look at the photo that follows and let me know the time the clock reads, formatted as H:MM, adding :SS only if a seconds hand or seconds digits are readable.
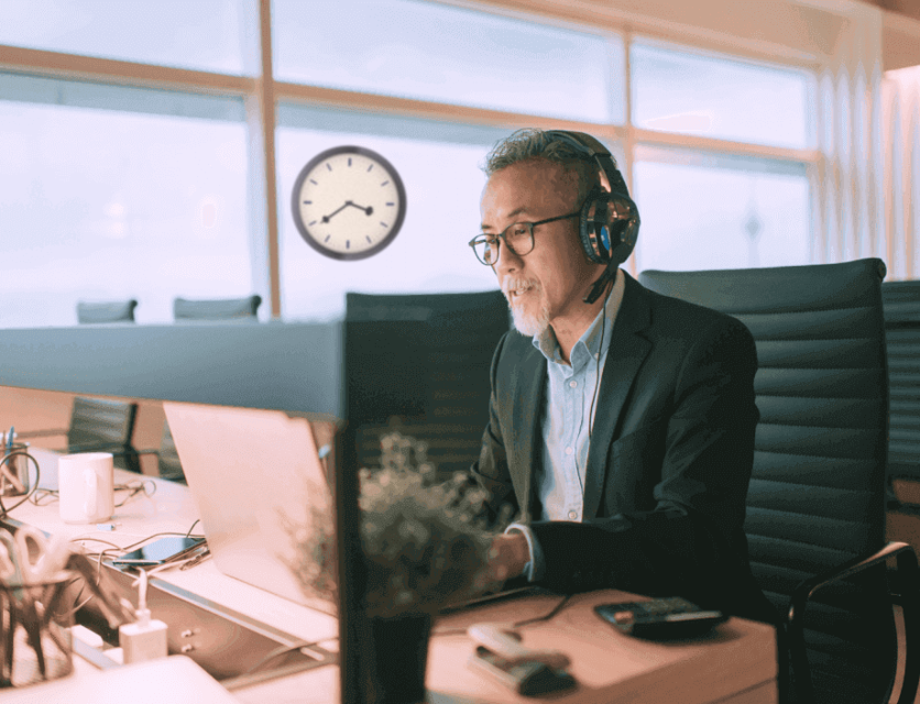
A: 3:39
